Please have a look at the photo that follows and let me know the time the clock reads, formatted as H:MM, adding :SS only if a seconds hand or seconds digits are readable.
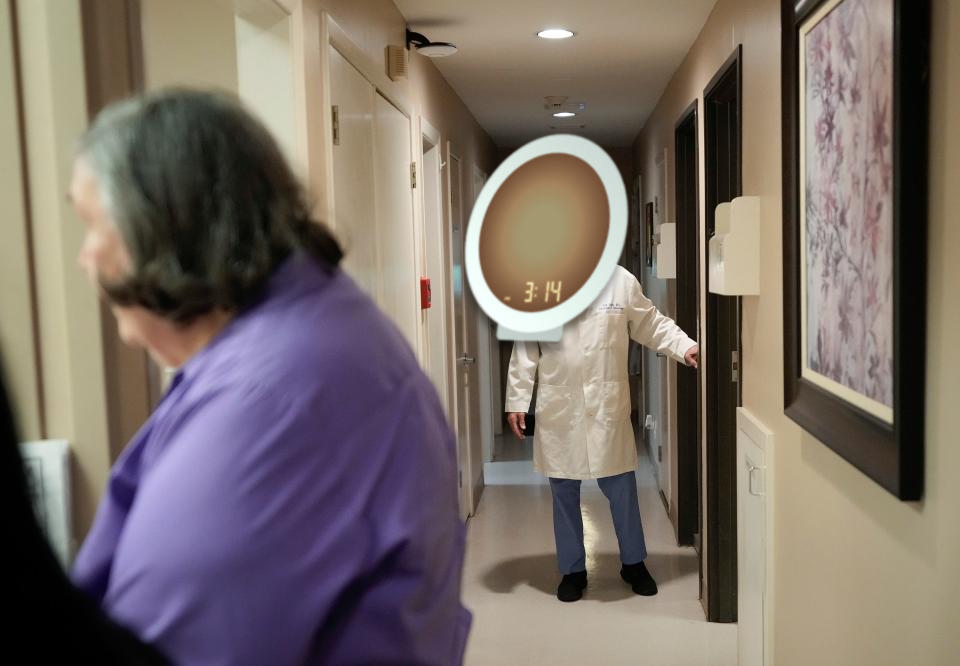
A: 3:14
